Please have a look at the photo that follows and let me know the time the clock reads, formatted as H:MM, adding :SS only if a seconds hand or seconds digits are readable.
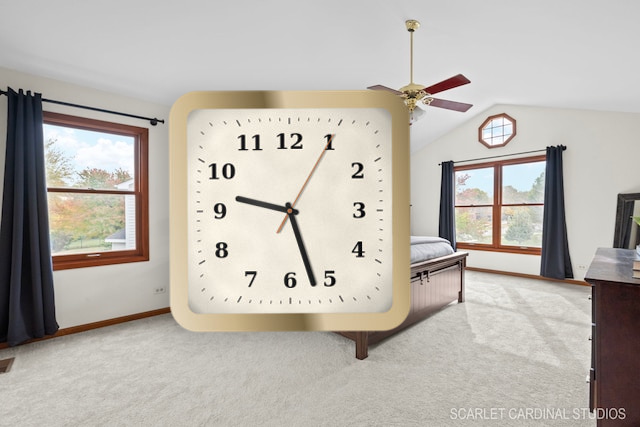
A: 9:27:05
